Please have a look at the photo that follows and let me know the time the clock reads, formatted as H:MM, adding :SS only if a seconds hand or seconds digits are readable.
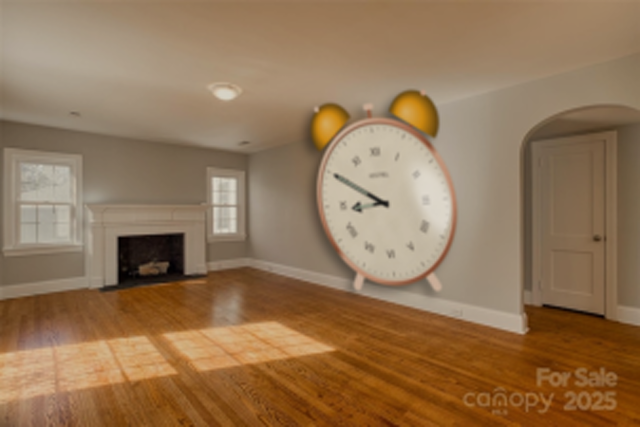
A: 8:50
